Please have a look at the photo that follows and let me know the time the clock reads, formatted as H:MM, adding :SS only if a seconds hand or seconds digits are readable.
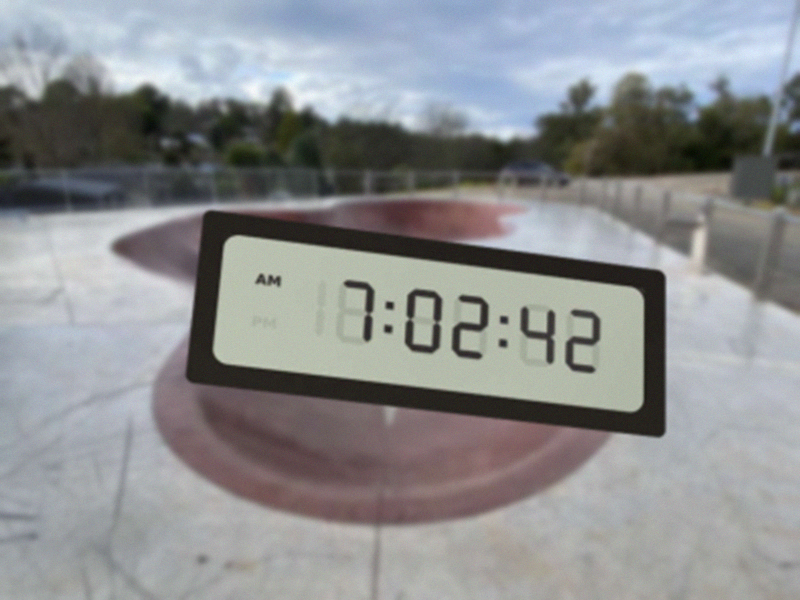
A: 7:02:42
